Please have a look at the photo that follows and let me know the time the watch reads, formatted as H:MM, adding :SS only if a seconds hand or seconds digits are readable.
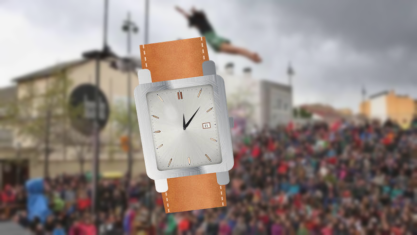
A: 12:07
